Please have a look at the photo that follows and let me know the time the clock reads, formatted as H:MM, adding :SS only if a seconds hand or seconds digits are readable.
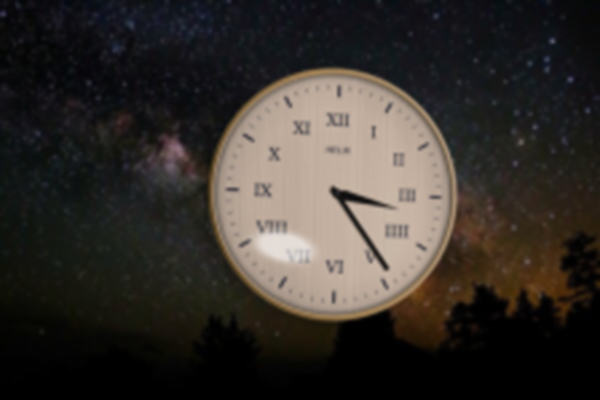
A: 3:24
